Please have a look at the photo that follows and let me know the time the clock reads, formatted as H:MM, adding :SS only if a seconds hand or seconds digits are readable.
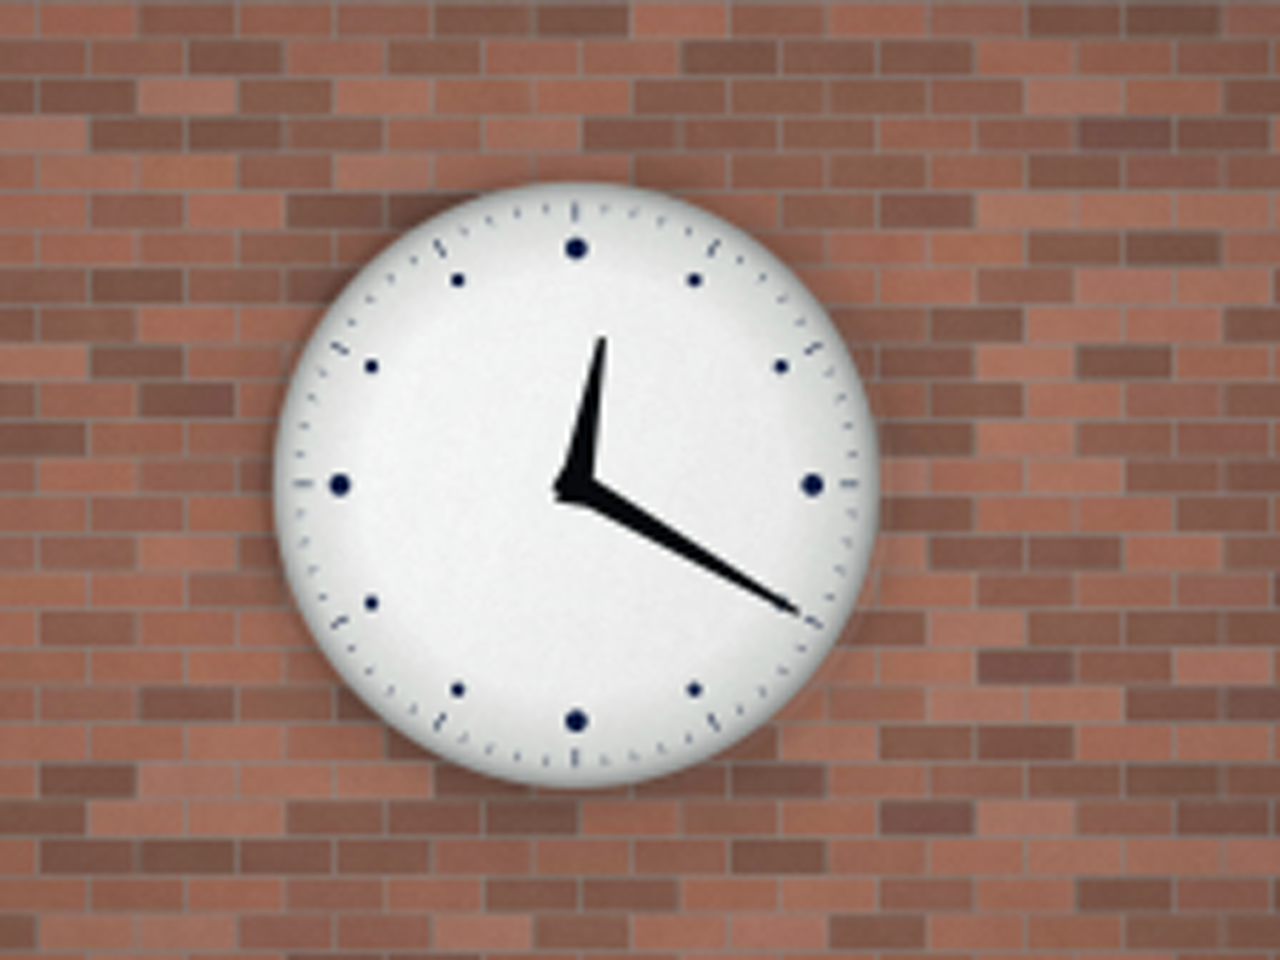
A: 12:20
